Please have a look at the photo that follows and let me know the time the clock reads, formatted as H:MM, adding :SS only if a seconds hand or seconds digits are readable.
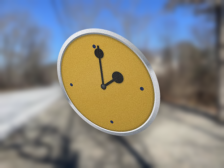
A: 2:01
